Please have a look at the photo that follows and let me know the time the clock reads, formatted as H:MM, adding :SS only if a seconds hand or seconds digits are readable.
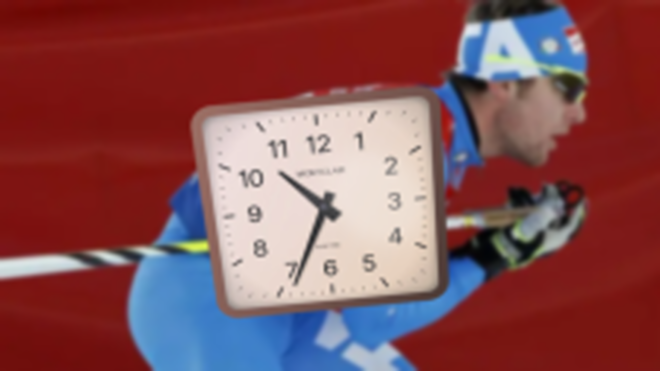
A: 10:34
